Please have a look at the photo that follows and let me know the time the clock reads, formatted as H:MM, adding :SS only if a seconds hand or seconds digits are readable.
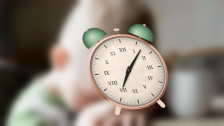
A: 7:07
